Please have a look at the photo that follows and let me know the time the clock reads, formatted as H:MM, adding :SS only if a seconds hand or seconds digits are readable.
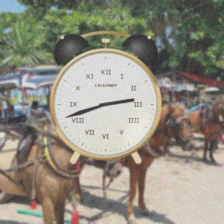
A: 2:42
